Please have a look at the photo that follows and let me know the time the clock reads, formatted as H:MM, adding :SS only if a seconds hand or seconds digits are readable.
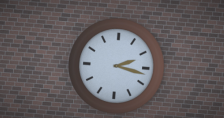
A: 2:17
